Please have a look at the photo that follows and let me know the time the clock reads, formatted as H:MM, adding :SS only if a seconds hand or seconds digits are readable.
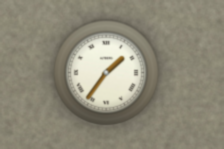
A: 1:36
